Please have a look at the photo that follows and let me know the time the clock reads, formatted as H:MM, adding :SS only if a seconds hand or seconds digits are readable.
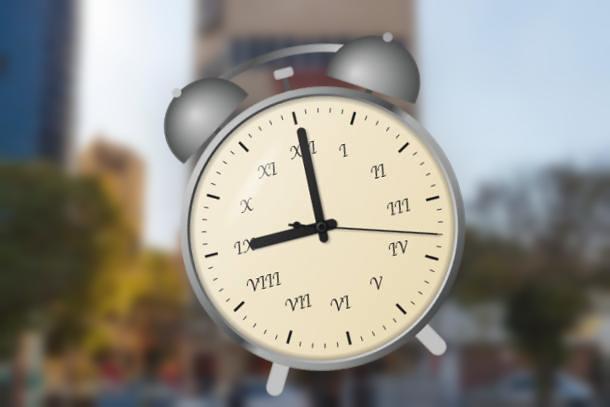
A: 9:00:18
